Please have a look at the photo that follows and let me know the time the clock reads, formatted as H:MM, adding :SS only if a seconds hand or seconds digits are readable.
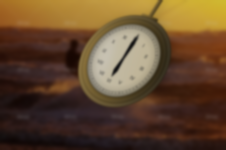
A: 6:00
